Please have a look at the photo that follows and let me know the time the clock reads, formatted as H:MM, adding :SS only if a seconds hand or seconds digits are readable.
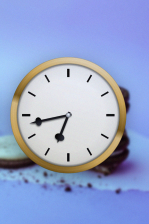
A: 6:43
